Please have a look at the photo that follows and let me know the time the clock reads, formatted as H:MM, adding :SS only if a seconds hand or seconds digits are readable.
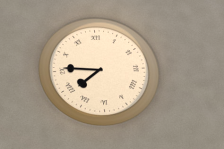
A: 7:46
